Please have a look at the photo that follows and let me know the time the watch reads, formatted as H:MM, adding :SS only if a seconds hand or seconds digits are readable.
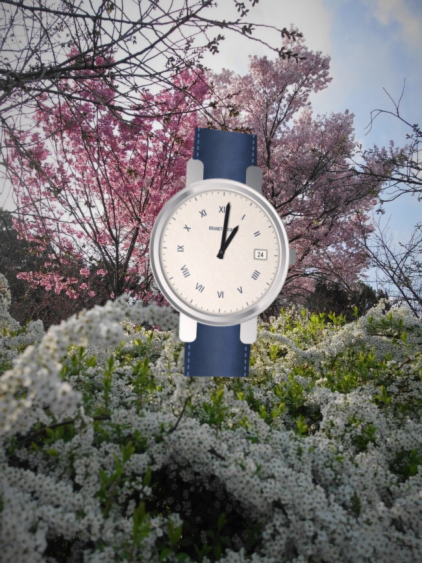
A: 1:01
